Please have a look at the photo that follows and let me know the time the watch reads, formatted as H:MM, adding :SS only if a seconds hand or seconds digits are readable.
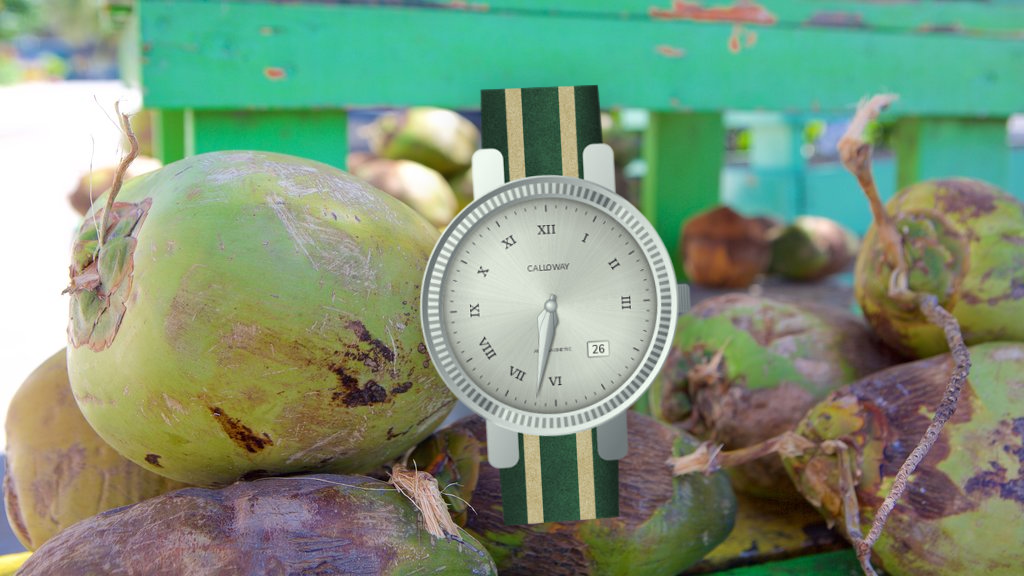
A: 6:32
